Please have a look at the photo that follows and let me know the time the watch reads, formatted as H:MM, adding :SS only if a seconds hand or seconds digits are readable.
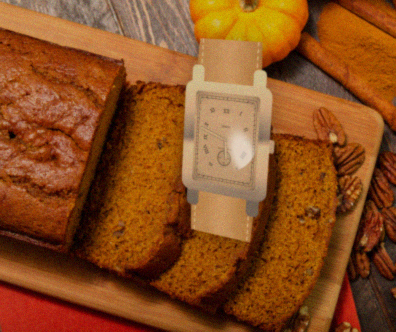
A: 5:48
